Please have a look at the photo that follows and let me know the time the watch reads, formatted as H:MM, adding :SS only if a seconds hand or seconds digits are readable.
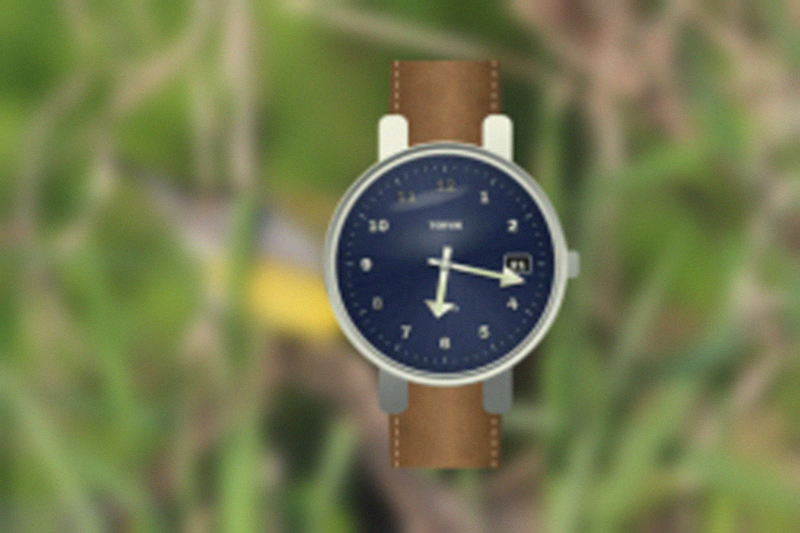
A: 6:17
